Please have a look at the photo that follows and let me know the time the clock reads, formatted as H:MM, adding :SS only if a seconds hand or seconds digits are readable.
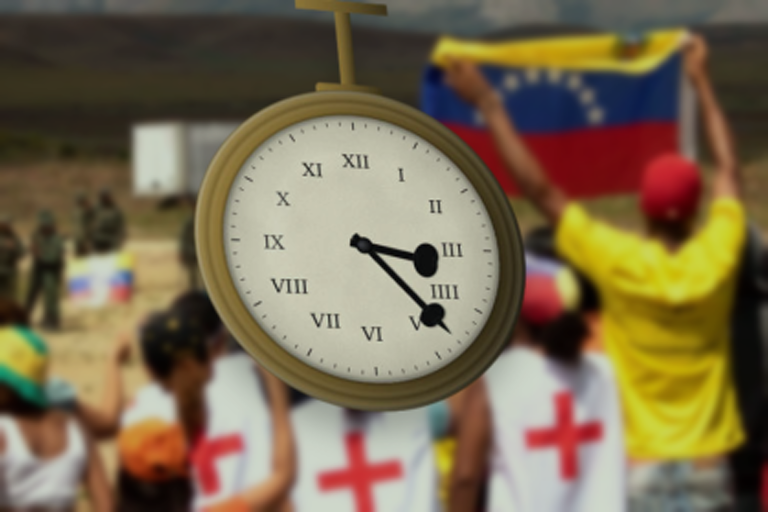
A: 3:23
